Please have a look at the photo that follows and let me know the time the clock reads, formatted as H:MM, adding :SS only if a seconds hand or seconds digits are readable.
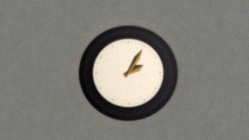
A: 2:05
